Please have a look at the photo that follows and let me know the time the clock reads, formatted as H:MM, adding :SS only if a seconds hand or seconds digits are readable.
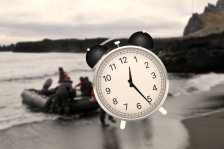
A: 12:26
